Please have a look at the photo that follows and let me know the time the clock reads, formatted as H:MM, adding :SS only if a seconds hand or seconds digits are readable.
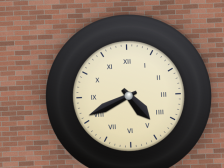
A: 4:41
